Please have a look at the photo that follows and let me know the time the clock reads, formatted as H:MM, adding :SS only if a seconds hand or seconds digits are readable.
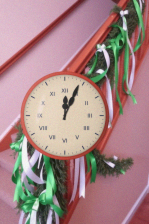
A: 12:04
